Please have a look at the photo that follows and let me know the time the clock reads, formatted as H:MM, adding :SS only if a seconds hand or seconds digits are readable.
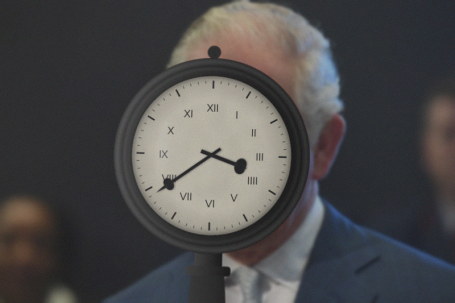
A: 3:39
